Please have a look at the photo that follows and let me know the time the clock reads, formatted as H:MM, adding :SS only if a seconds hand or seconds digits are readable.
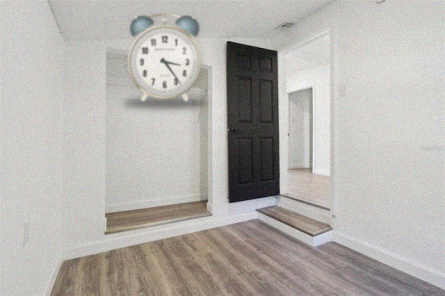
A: 3:24
